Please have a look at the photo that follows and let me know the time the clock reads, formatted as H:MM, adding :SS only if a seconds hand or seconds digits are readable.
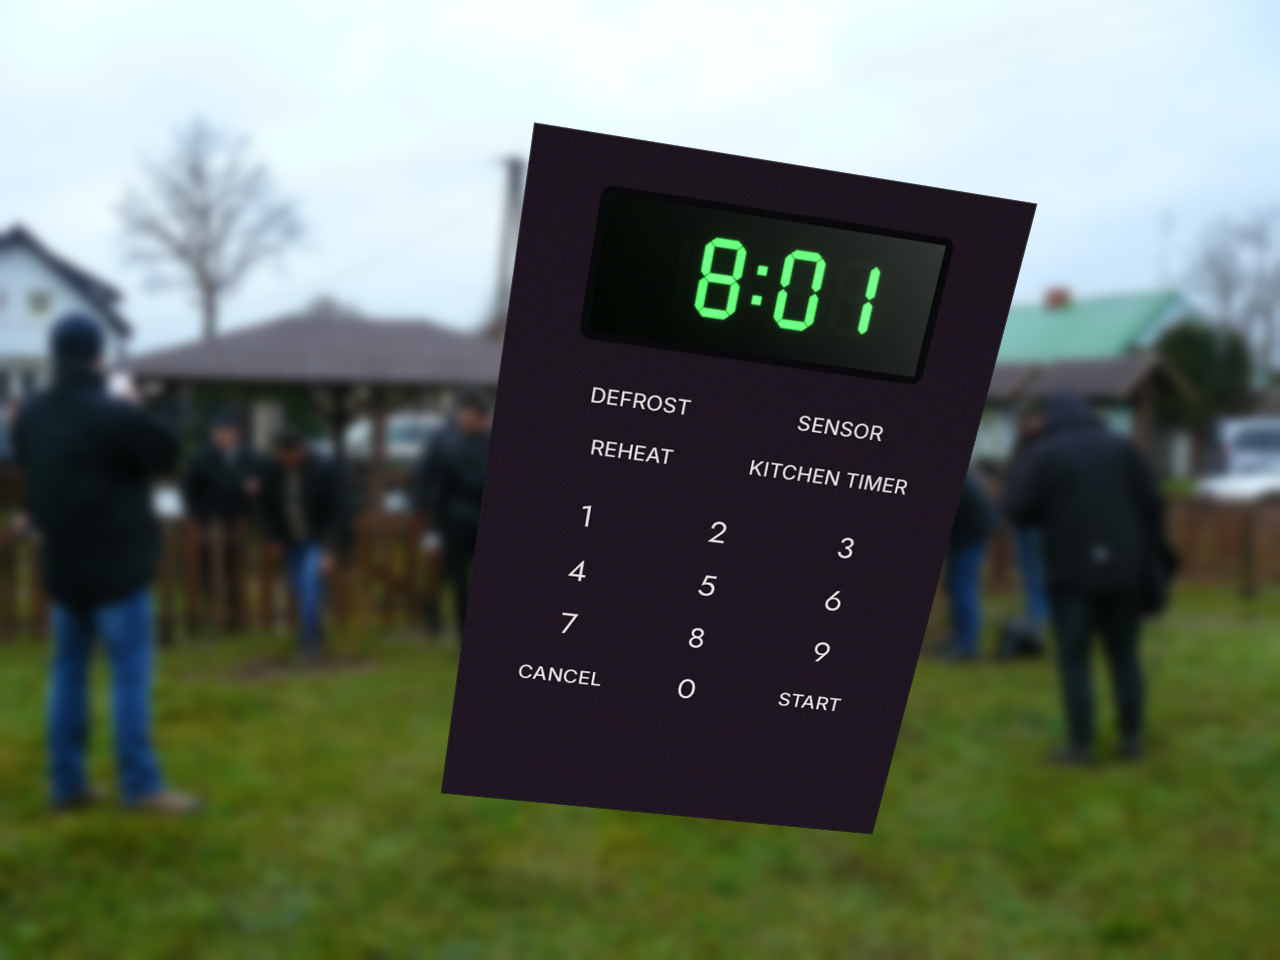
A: 8:01
